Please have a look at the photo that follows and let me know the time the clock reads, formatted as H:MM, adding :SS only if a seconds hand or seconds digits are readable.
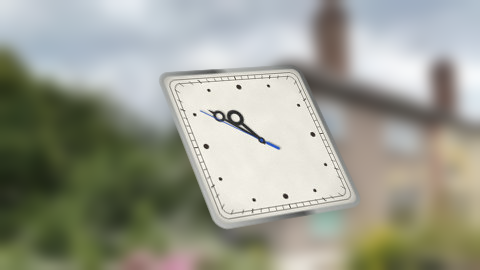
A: 10:51:51
